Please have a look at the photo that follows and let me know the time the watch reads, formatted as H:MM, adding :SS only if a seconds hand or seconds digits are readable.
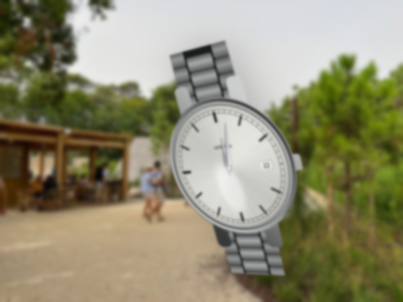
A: 12:02
